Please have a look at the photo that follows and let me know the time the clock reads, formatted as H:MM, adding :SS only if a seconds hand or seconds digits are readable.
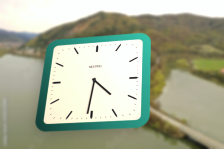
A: 4:31
